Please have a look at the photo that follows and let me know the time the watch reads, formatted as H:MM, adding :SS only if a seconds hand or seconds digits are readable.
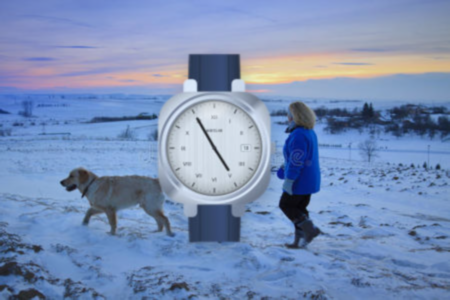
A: 4:55
